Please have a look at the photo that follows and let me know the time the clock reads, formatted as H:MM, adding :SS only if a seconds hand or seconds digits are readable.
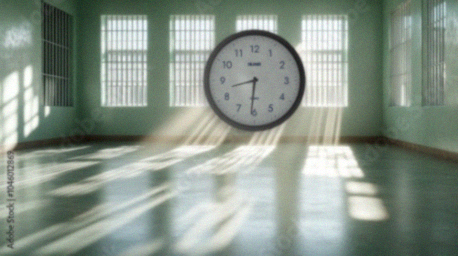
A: 8:31
